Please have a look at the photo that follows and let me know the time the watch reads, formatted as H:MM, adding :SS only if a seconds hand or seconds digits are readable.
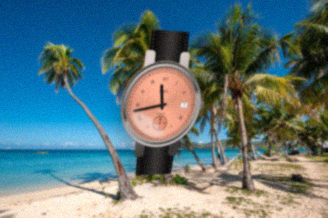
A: 11:43
